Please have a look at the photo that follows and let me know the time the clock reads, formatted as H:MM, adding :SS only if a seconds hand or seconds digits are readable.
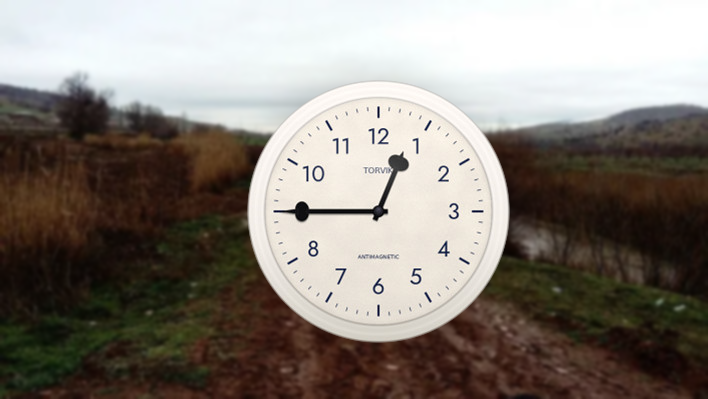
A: 12:45
